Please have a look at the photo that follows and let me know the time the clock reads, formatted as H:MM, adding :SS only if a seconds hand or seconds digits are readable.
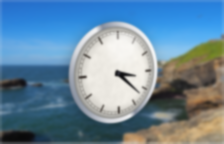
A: 3:22
